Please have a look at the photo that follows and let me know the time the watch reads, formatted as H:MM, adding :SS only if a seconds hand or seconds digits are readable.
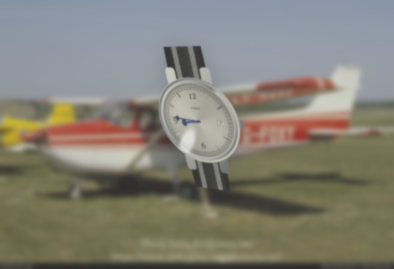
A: 8:46
